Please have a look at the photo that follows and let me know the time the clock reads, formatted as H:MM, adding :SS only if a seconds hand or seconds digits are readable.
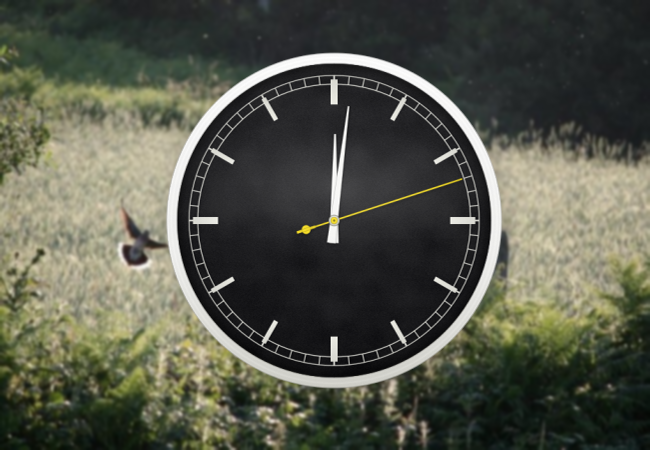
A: 12:01:12
